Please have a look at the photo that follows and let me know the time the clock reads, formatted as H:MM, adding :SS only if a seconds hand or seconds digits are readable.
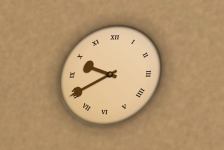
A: 9:40
